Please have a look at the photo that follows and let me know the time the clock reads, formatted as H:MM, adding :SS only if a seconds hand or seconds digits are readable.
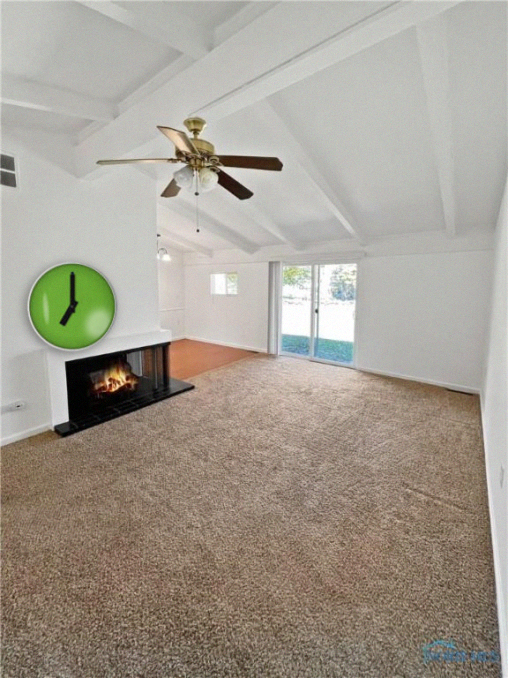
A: 7:00
